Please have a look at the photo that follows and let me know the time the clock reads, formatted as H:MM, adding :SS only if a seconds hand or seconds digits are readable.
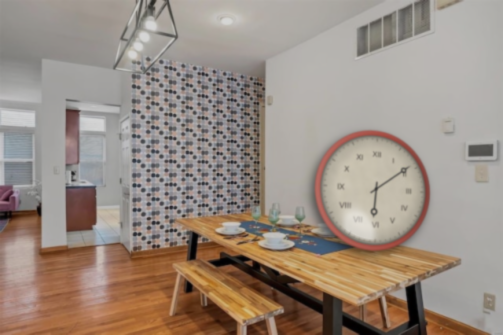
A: 6:09
